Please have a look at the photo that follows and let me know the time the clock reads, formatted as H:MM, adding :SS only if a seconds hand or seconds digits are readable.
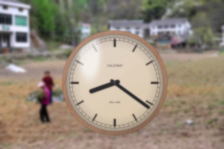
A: 8:21
